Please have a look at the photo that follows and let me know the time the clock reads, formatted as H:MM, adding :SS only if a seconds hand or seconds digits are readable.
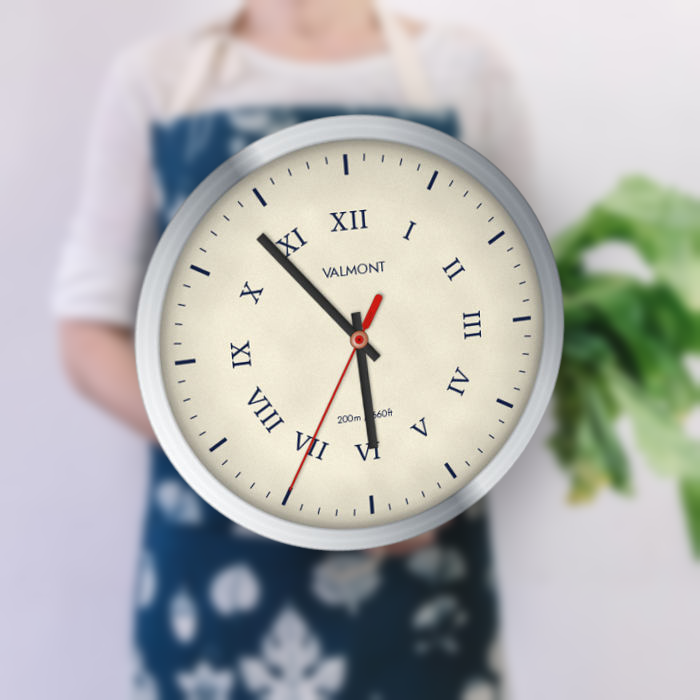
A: 5:53:35
